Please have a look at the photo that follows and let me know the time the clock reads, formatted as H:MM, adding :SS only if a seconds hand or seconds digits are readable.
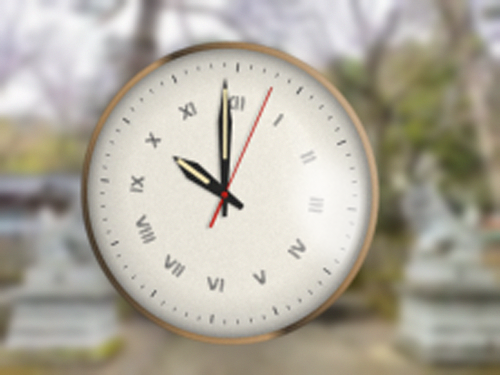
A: 9:59:03
